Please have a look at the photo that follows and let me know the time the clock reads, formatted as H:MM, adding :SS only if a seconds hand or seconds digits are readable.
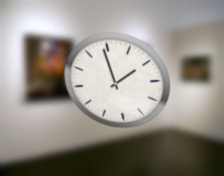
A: 1:59
